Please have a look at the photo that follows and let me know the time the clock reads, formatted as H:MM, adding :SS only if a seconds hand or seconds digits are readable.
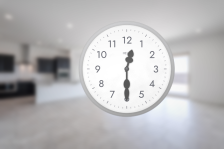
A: 12:30
